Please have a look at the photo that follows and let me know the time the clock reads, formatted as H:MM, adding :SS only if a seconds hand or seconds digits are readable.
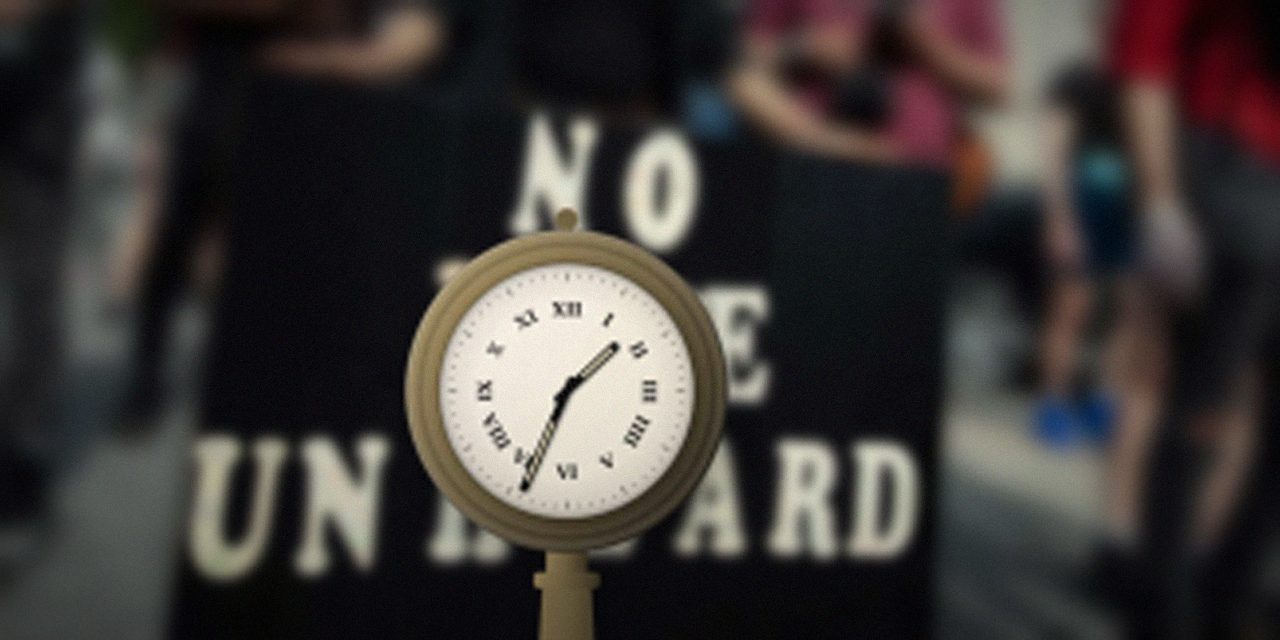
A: 1:34
